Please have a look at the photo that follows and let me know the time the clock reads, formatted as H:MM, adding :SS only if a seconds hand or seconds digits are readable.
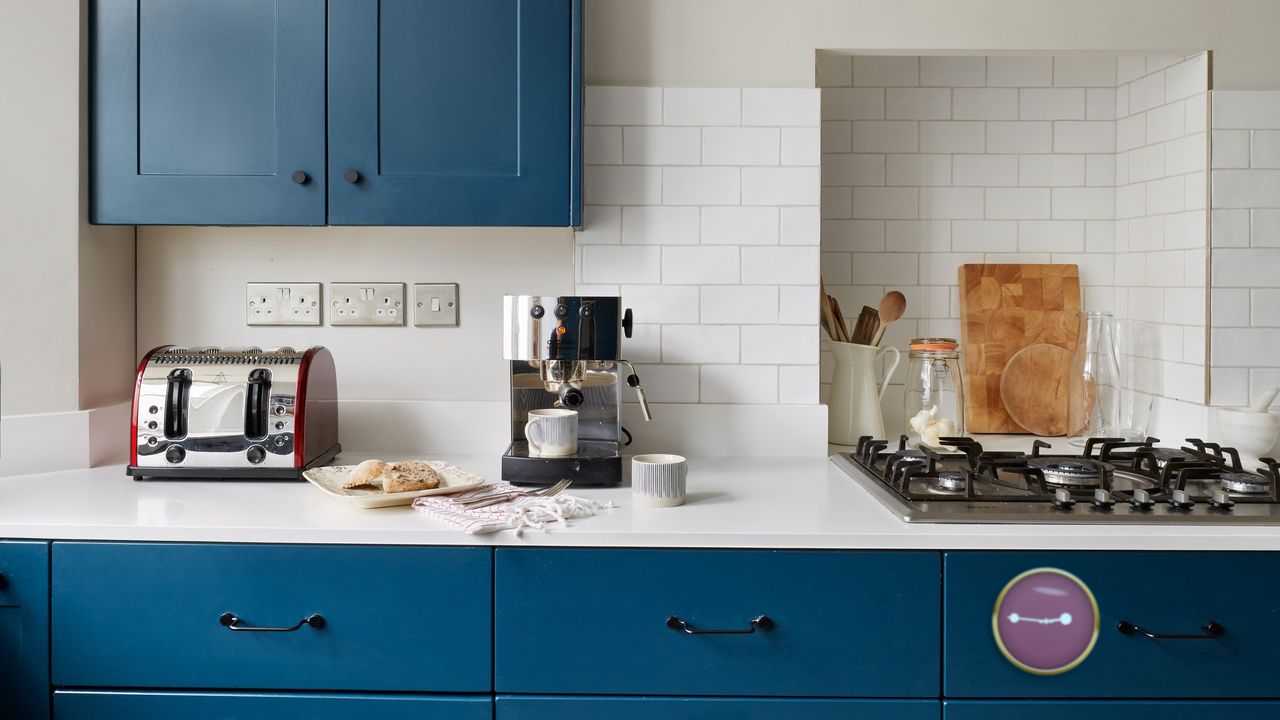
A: 2:46
